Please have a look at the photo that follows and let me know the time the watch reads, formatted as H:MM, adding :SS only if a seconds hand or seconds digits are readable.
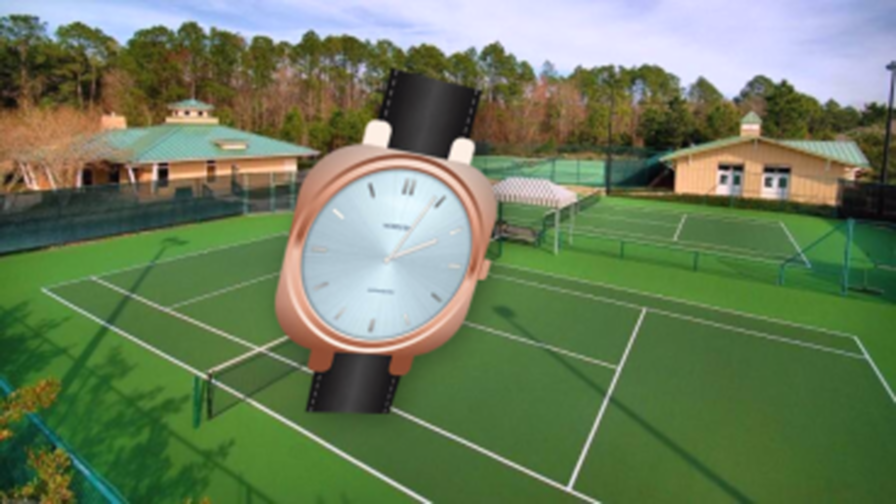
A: 2:04
